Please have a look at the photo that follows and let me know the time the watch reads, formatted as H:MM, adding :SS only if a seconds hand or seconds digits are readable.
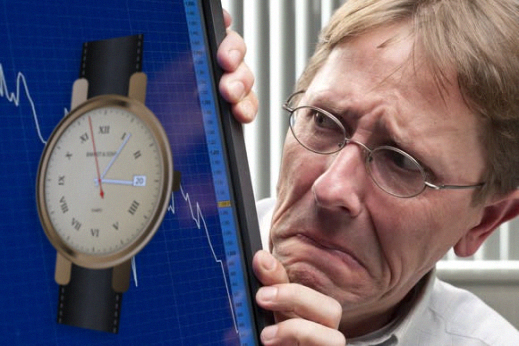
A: 3:05:57
